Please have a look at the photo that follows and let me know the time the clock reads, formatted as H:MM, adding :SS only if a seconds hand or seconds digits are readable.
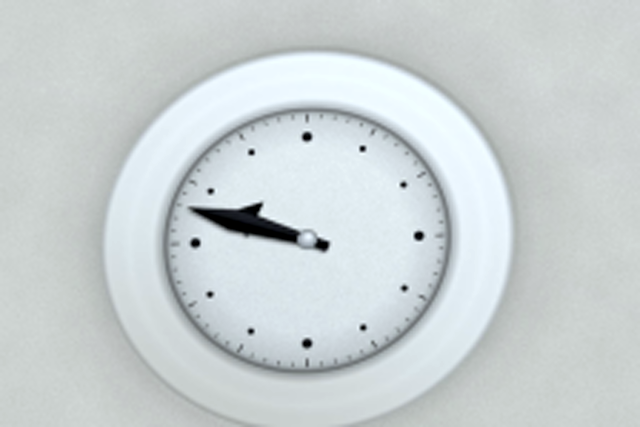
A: 9:48
